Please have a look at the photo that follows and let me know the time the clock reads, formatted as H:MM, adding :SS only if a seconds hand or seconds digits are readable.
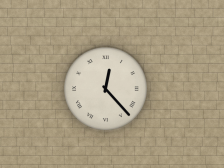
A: 12:23
